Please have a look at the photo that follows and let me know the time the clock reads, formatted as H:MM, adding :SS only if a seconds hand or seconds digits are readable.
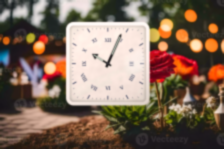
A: 10:04
